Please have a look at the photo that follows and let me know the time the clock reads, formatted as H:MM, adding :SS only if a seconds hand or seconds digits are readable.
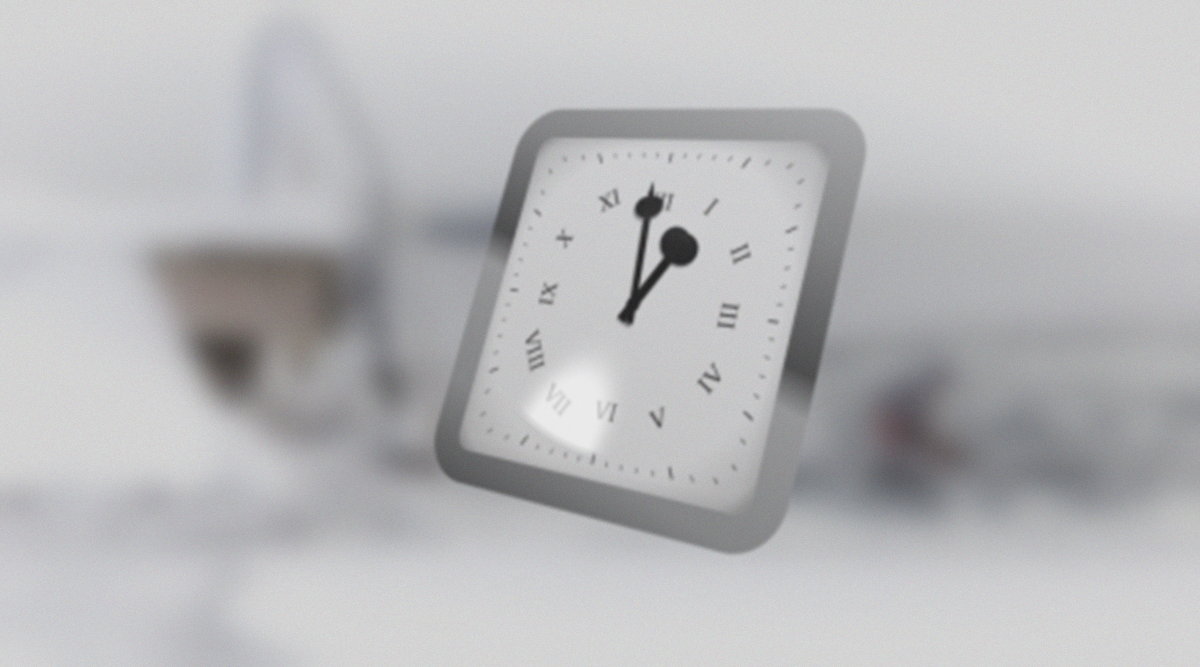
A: 12:59
